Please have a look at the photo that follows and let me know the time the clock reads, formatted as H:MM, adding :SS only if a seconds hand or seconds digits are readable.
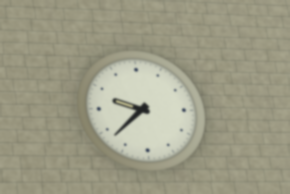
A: 9:38
